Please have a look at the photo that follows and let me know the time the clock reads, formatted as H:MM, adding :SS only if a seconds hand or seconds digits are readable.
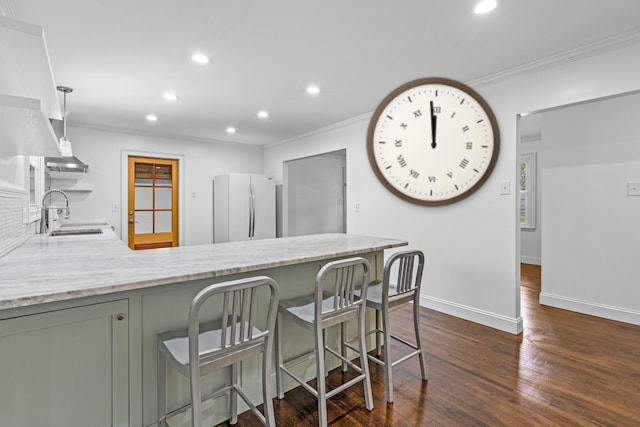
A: 11:59
